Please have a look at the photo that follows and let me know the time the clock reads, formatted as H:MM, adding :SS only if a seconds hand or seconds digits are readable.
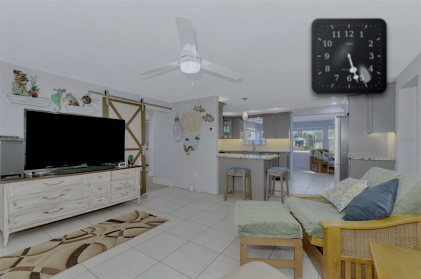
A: 5:27
